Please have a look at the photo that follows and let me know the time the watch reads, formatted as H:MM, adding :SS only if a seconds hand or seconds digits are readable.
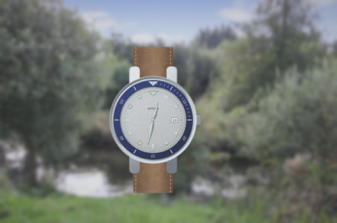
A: 12:32
